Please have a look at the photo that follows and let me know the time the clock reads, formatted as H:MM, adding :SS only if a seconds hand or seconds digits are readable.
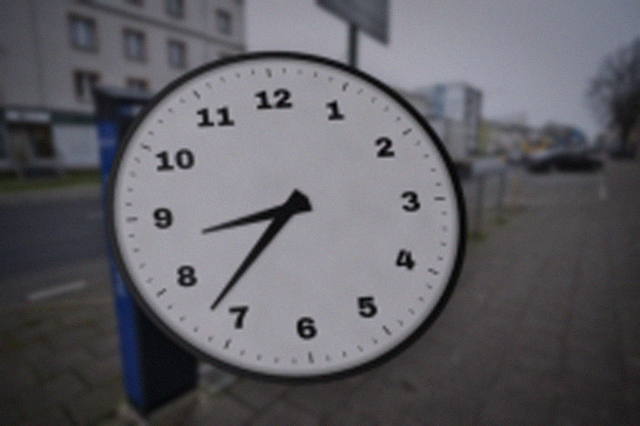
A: 8:37
